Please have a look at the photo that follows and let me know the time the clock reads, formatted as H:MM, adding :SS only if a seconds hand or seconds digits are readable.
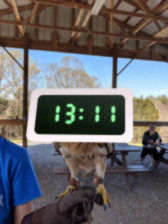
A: 13:11
